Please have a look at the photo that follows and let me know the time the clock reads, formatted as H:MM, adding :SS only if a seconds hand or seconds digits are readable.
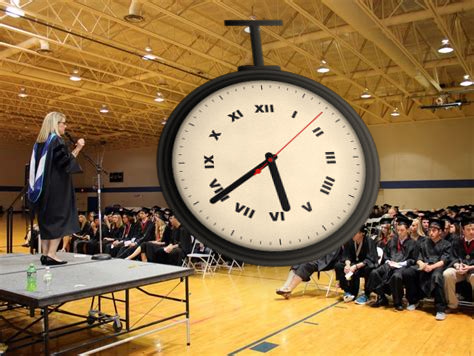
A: 5:39:08
